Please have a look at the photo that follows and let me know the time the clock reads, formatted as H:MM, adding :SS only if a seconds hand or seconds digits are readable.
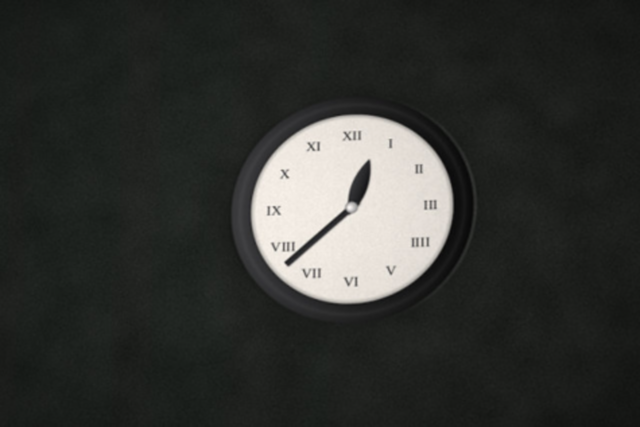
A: 12:38
